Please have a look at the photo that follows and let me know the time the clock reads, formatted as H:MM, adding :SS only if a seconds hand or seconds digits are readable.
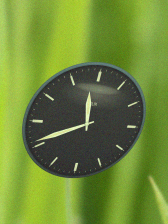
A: 11:41
